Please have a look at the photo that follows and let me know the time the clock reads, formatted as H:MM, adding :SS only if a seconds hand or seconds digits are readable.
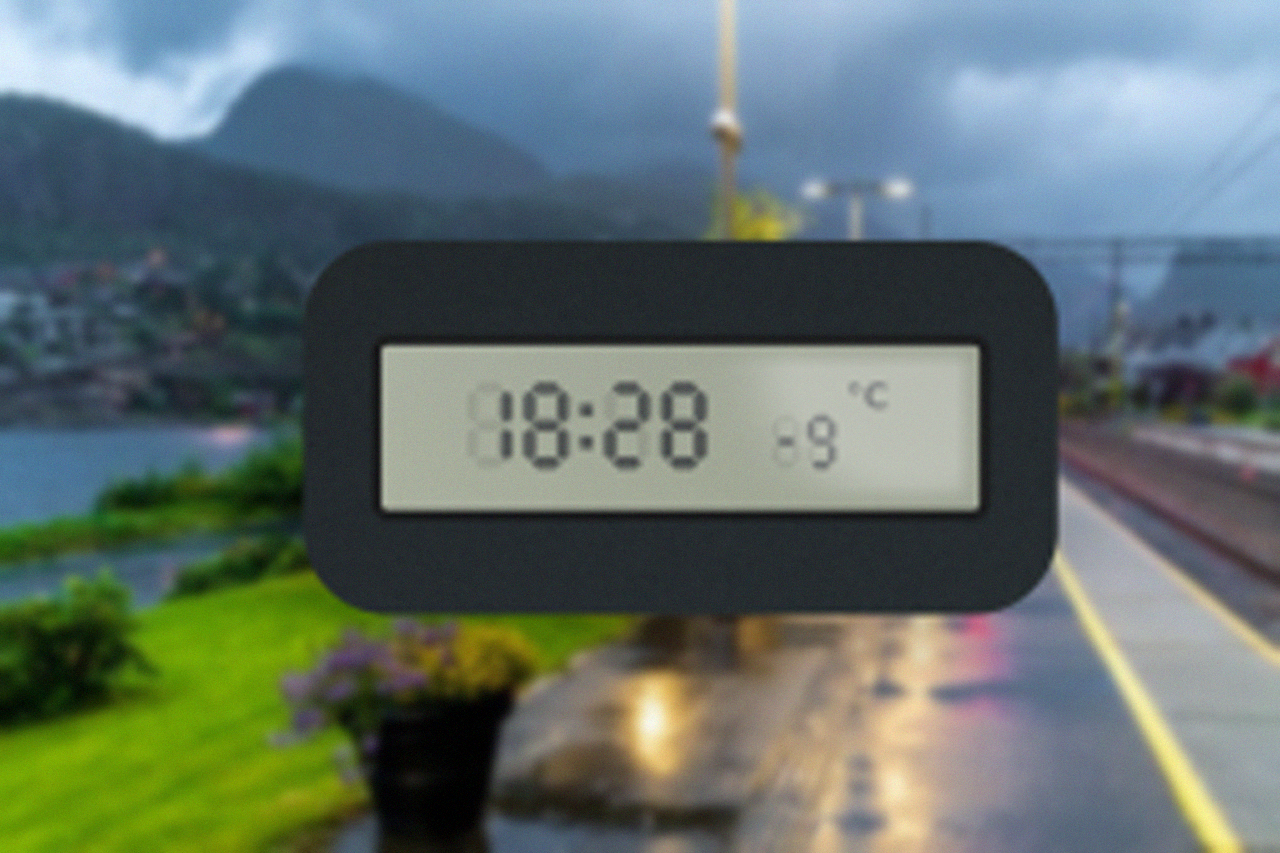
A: 18:28
